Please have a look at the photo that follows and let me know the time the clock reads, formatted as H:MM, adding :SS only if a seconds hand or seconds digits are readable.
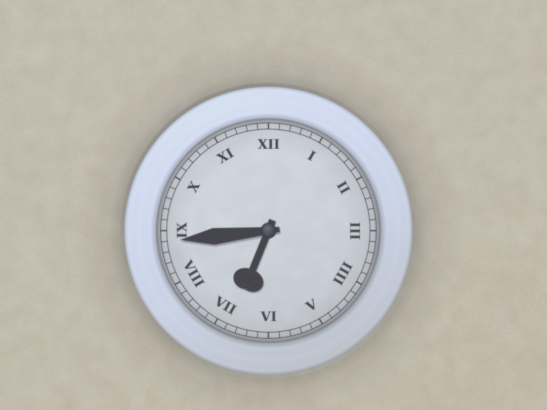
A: 6:44
